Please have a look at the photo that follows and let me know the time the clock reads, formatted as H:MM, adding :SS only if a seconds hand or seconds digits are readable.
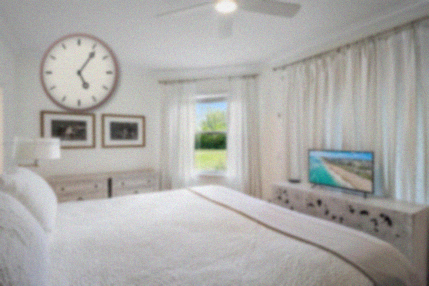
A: 5:06
